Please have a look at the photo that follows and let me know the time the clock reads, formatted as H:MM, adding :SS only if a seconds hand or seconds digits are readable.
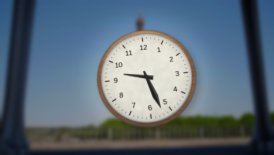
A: 9:27
